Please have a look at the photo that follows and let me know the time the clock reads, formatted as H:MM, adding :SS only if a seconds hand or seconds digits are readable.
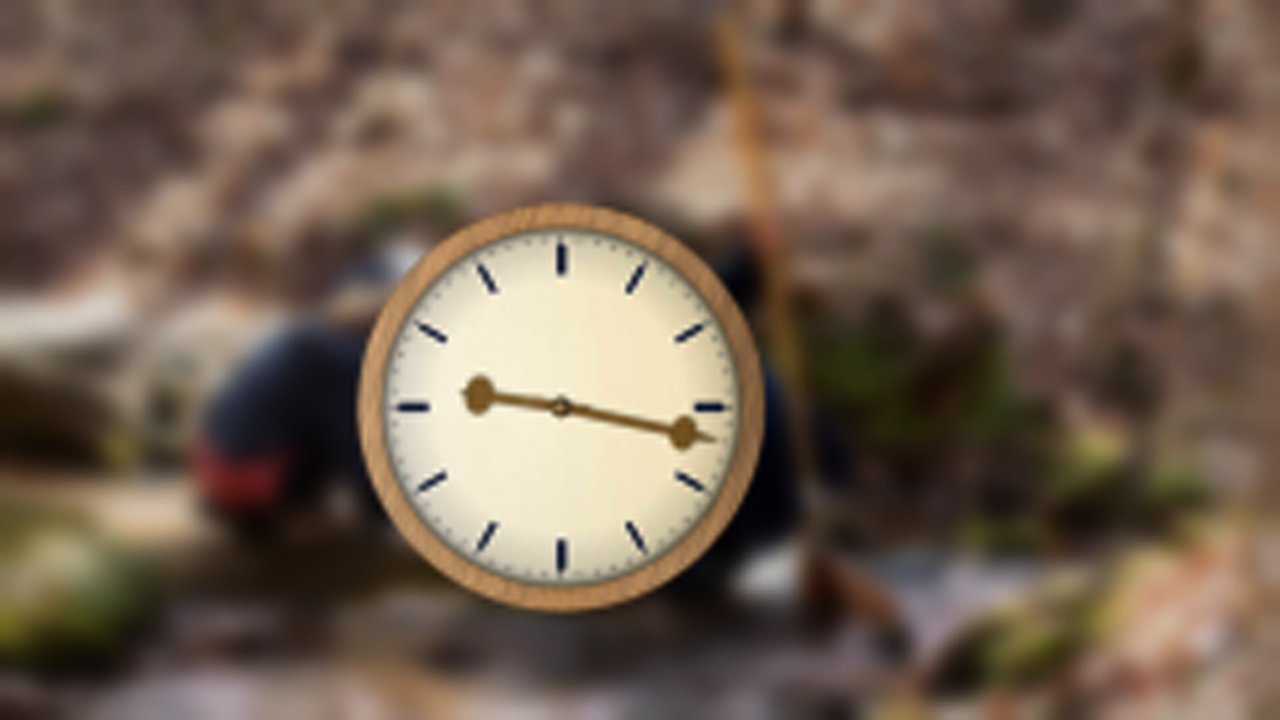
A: 9:17
